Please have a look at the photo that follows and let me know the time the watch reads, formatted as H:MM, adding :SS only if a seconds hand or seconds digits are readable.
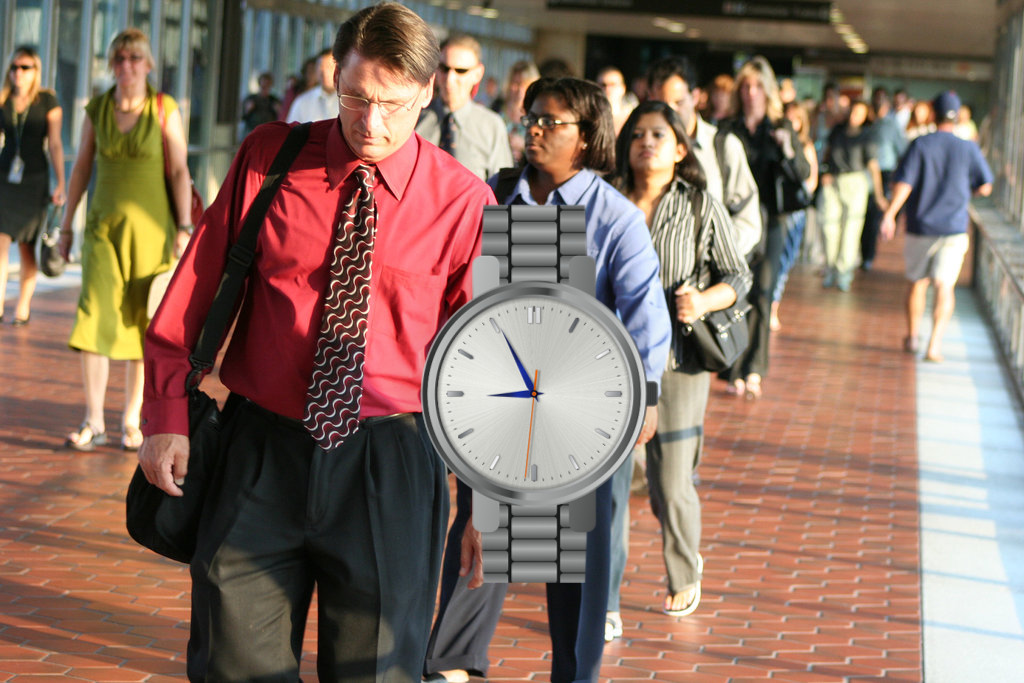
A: 8:55:31
